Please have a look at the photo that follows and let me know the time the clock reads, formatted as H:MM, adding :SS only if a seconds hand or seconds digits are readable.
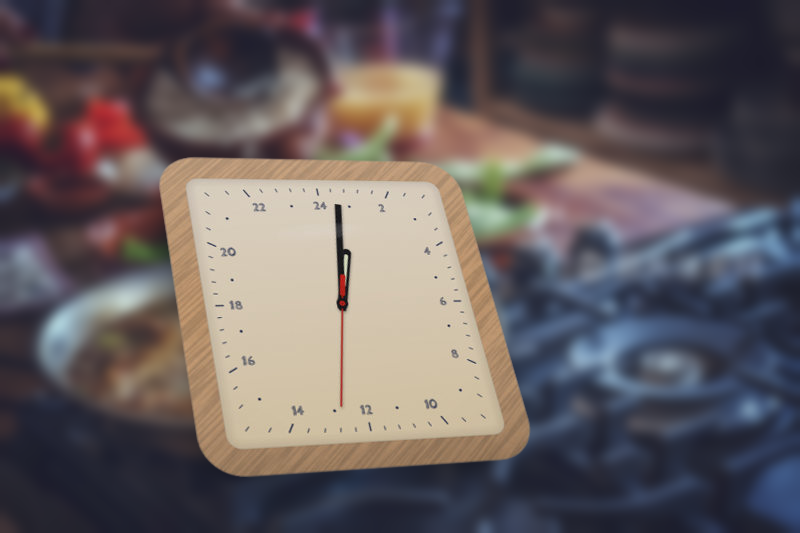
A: 1:01:32
